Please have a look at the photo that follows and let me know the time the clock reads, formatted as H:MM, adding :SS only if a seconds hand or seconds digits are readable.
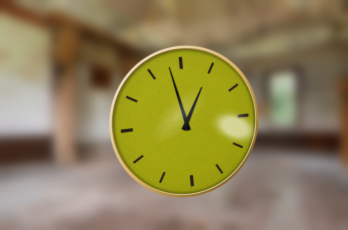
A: 12:58
